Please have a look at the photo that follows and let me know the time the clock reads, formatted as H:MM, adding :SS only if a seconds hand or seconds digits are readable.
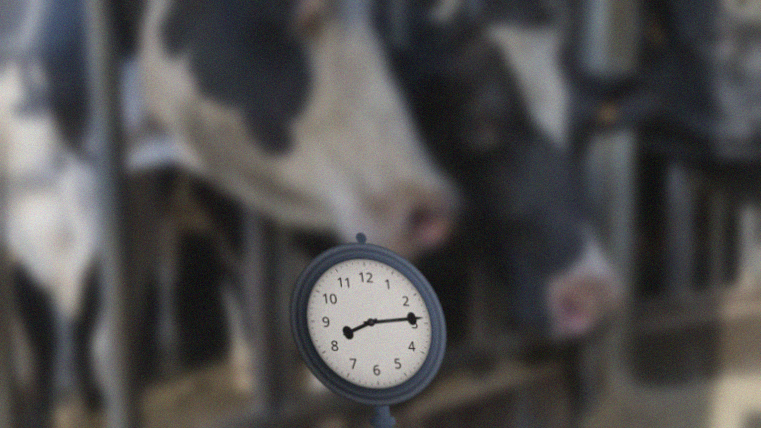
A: 8:14
